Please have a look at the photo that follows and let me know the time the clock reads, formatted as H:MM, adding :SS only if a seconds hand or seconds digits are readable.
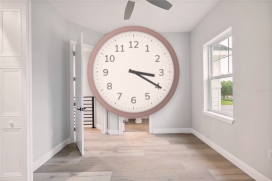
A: 3:20
